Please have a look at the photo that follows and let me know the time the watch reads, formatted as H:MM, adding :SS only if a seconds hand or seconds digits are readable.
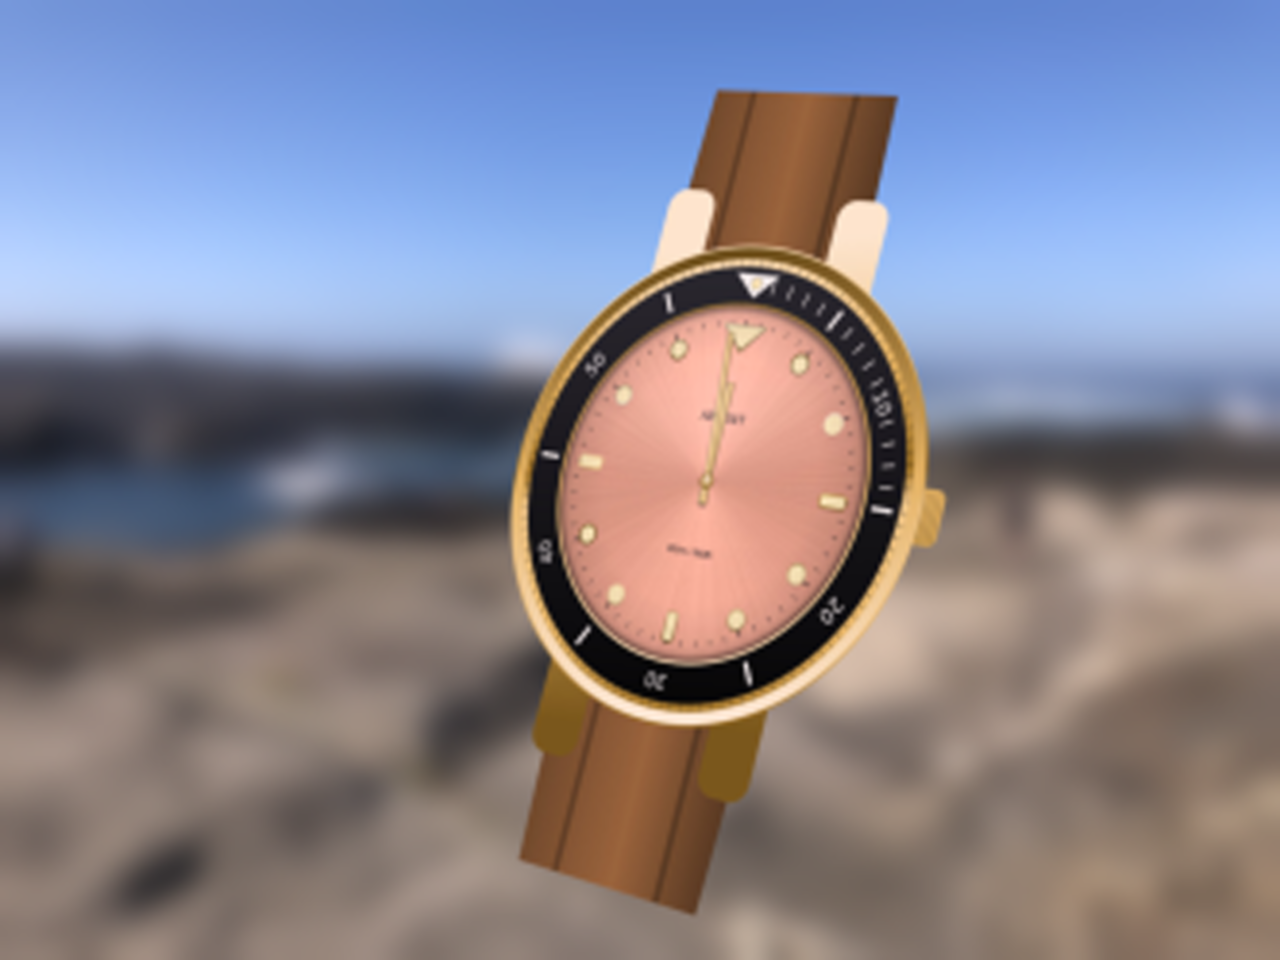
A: 11:59
